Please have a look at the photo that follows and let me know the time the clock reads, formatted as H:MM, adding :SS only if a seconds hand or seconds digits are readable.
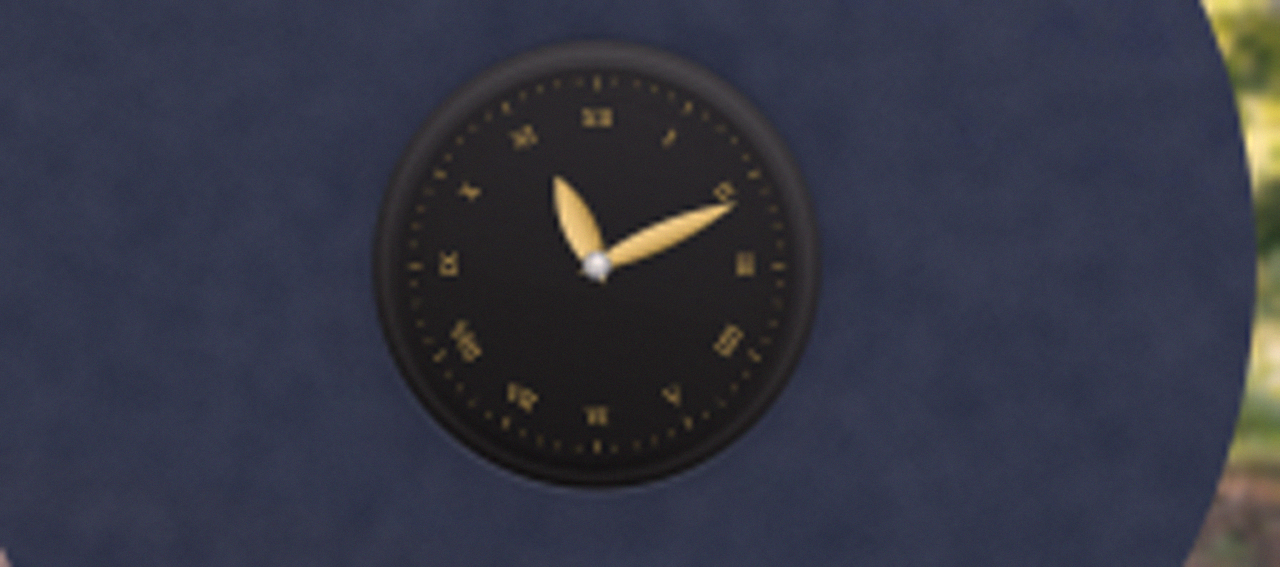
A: 11:11
